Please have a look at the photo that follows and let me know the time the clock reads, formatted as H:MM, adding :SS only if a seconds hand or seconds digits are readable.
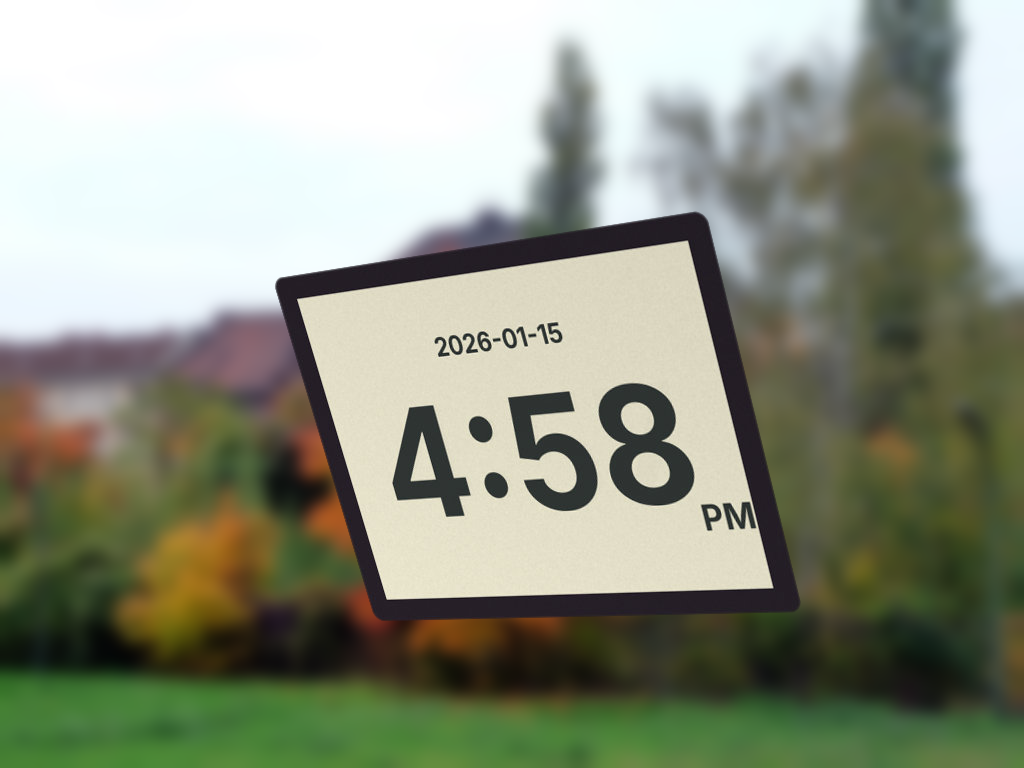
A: 4:58
